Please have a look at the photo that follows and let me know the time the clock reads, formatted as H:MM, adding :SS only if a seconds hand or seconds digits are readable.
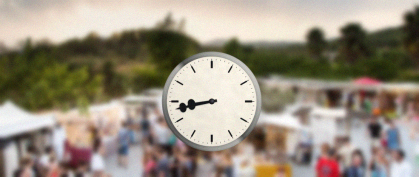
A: 8:43
